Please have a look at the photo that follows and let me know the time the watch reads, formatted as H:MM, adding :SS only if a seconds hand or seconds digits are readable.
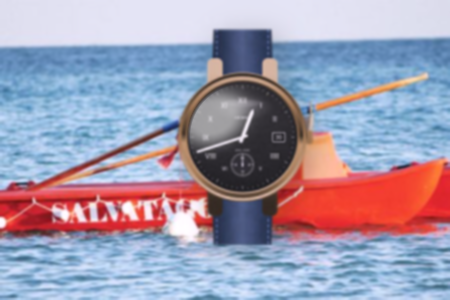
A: 12:42
